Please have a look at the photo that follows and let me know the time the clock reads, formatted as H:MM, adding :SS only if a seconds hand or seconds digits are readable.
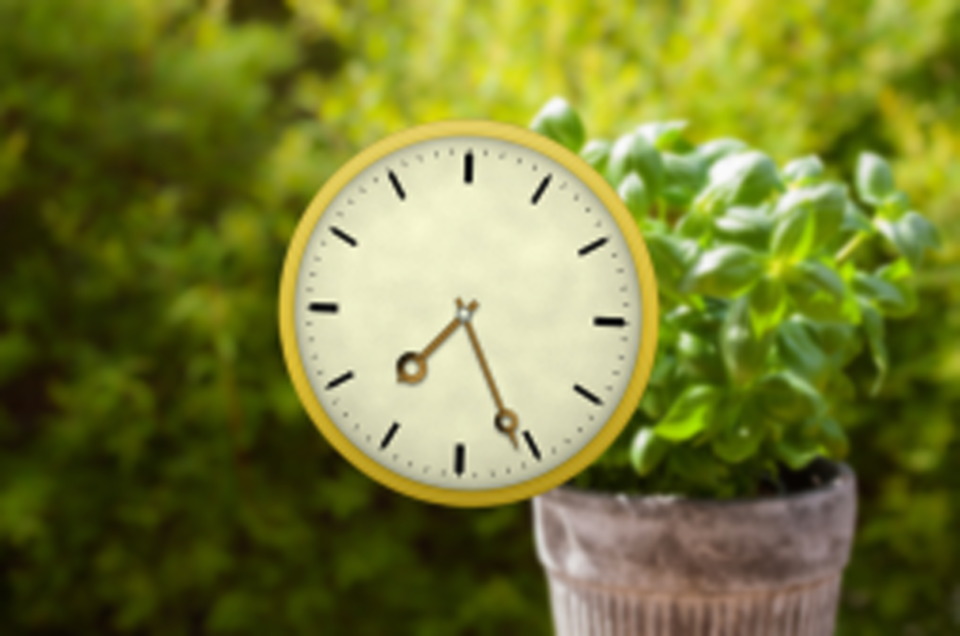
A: 7:26
